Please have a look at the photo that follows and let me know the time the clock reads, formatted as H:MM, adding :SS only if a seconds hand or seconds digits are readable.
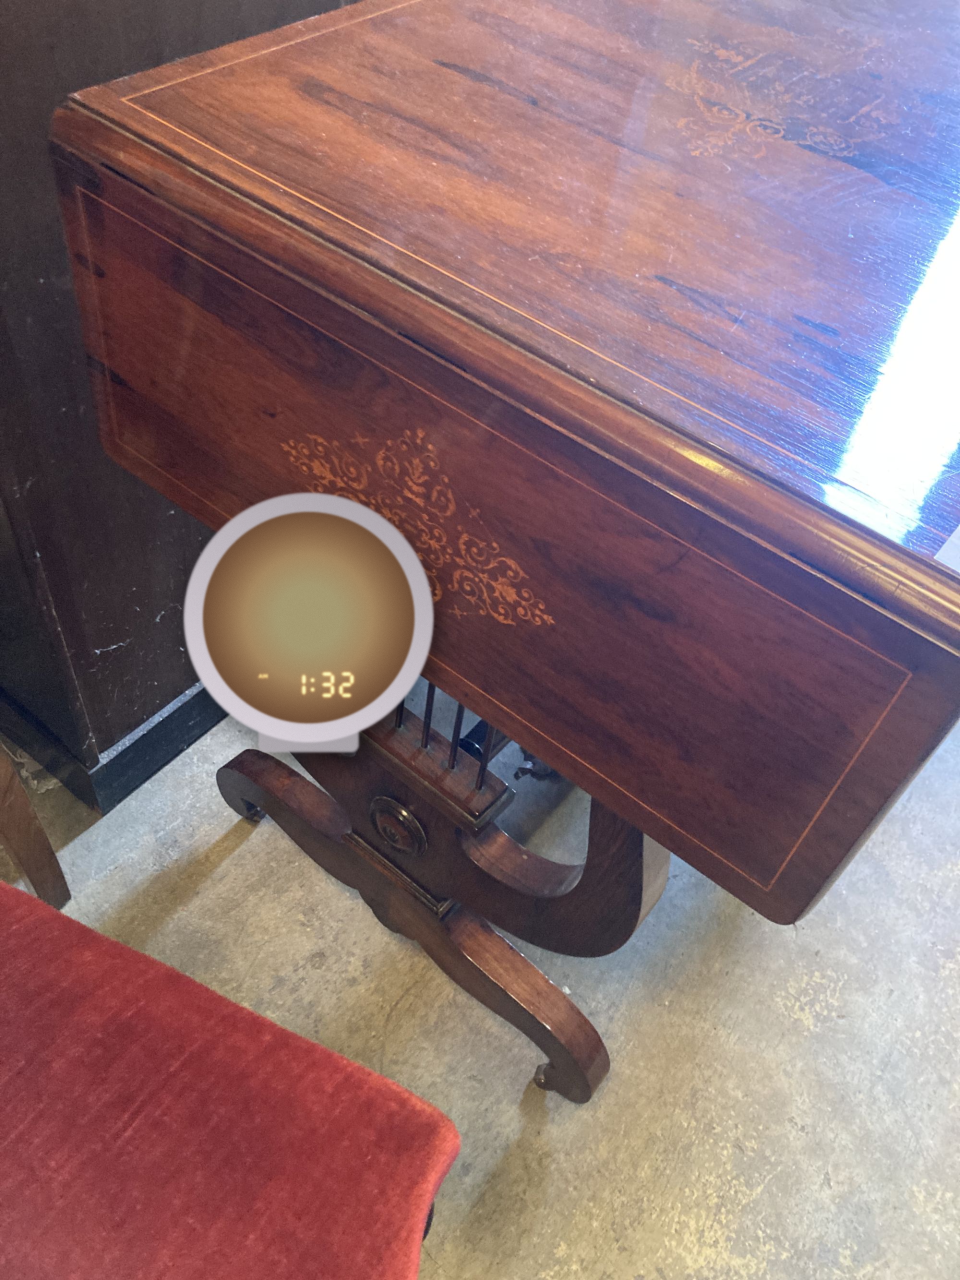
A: 1:32
